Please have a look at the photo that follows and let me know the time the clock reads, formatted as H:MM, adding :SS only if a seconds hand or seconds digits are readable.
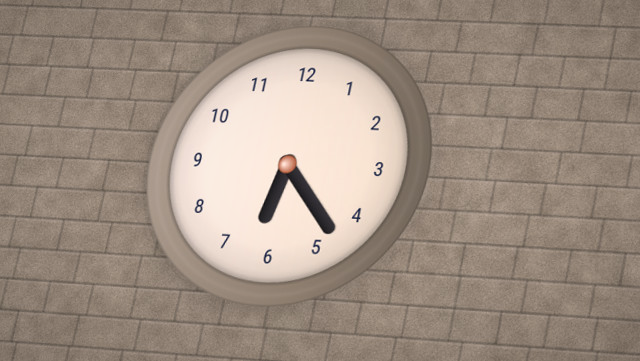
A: 6:23
